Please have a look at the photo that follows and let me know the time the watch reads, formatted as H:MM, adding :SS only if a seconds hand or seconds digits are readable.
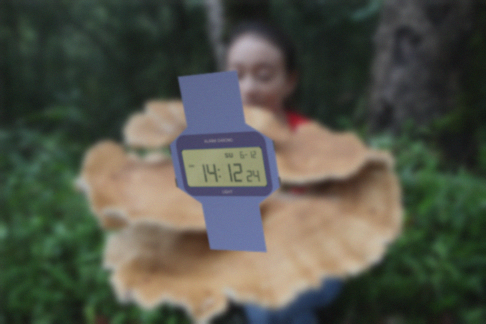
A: 14:12:24
